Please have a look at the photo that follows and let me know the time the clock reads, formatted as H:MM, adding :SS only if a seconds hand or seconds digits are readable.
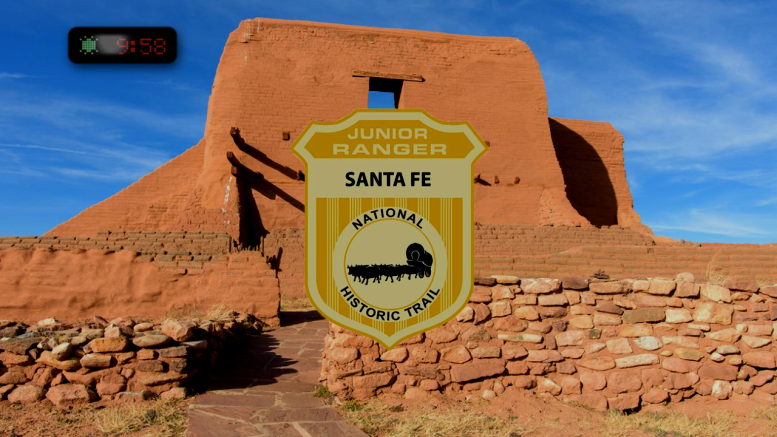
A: 9:58
